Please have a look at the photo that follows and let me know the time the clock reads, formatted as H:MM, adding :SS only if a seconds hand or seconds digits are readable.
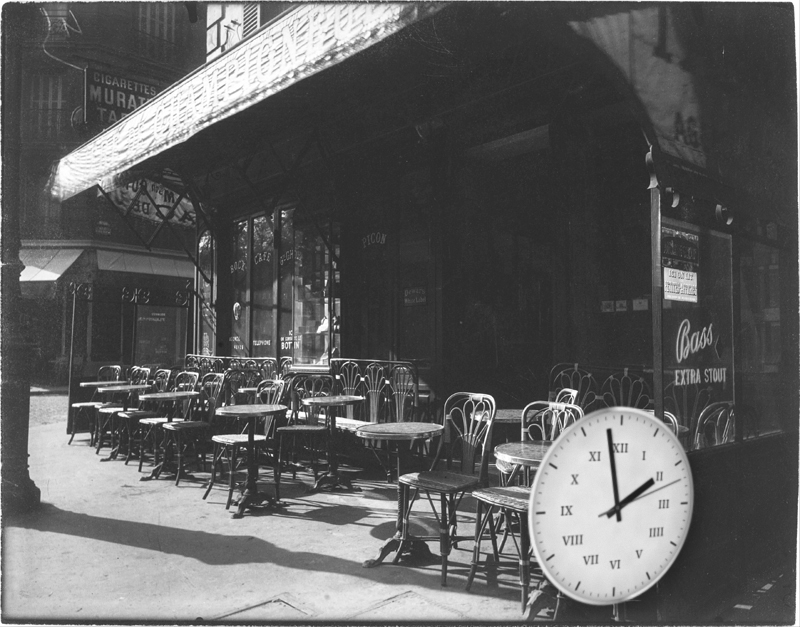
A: 1:58:12
